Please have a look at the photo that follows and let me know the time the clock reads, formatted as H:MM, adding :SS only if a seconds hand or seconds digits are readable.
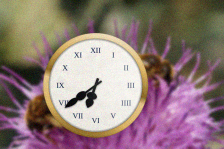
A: 6:39
